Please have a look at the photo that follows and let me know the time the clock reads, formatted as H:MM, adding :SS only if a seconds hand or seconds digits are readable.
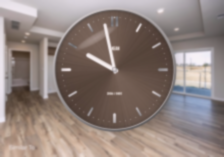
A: 9:58
